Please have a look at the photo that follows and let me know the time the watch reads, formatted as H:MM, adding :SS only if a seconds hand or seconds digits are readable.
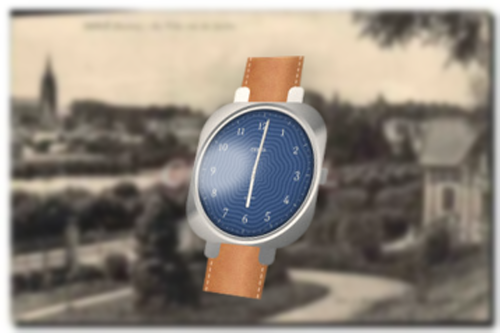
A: 6:01
